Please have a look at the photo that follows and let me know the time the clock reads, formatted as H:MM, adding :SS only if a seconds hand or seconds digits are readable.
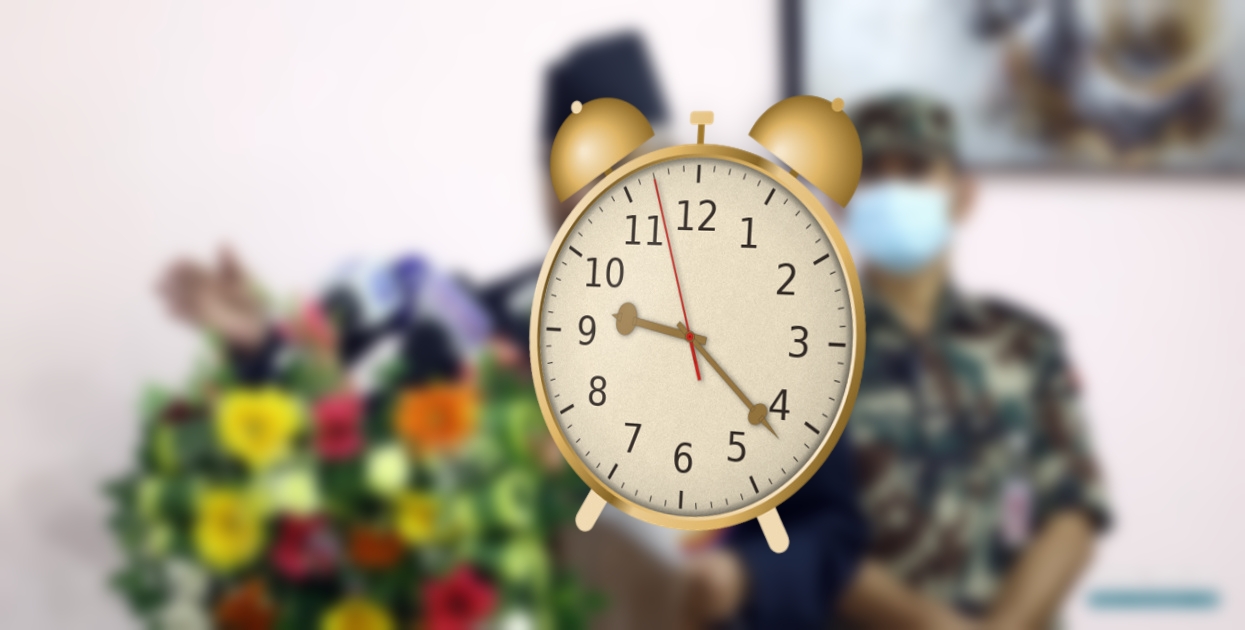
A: 9:21:57
